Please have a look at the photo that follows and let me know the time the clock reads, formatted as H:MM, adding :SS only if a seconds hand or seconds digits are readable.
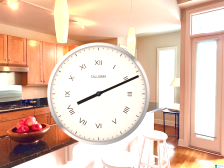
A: 8:11
